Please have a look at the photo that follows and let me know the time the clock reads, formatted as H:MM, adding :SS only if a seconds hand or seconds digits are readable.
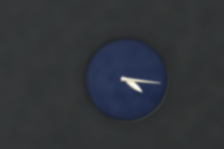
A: 4:16
